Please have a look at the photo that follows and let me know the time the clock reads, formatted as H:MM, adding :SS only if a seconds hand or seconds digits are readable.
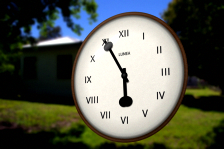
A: 5:55
